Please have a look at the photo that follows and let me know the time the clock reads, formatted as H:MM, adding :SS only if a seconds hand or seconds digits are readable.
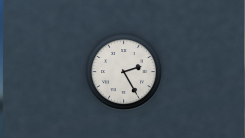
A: 2:25
